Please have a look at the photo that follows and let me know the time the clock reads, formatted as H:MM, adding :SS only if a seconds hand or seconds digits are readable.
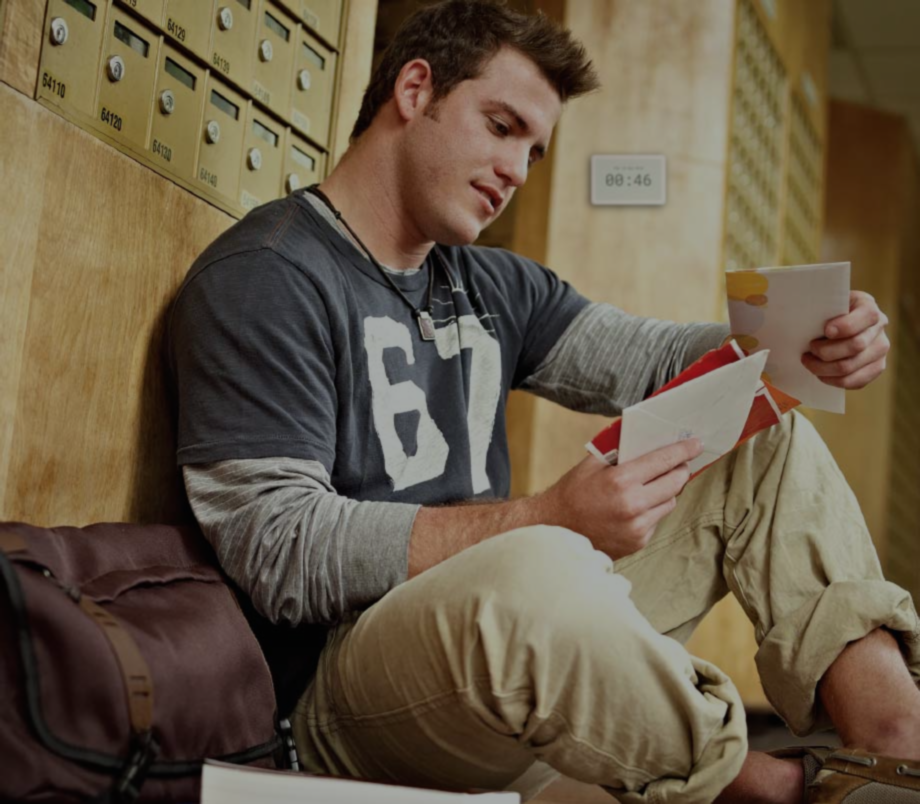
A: 0:46
